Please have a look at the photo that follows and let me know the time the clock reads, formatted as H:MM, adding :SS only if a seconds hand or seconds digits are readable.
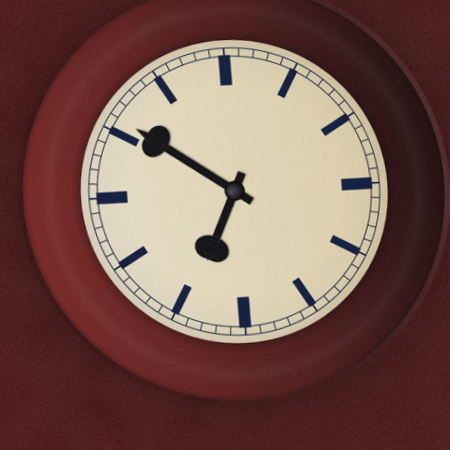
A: 6:51
